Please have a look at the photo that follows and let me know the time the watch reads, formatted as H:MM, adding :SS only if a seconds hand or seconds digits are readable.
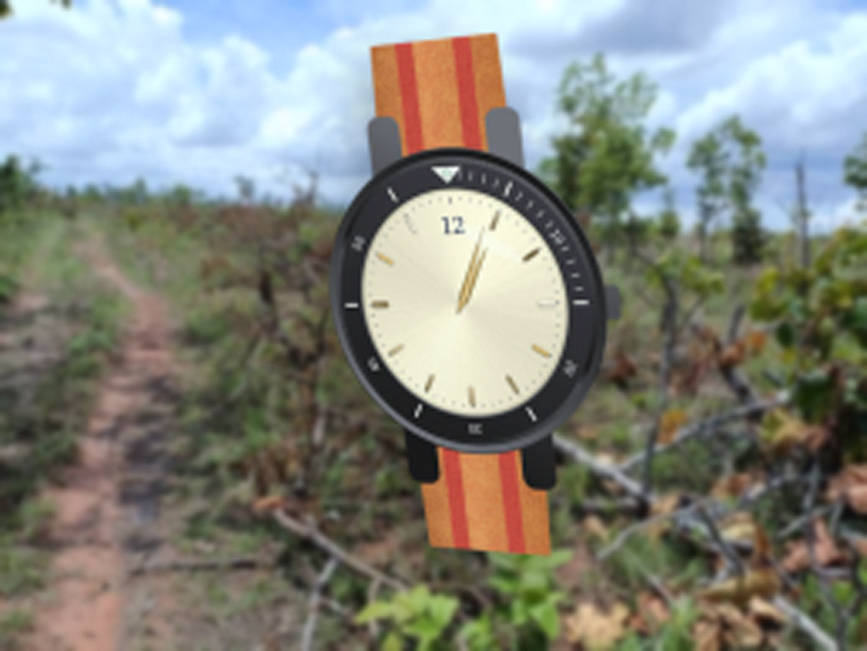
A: 1:04
